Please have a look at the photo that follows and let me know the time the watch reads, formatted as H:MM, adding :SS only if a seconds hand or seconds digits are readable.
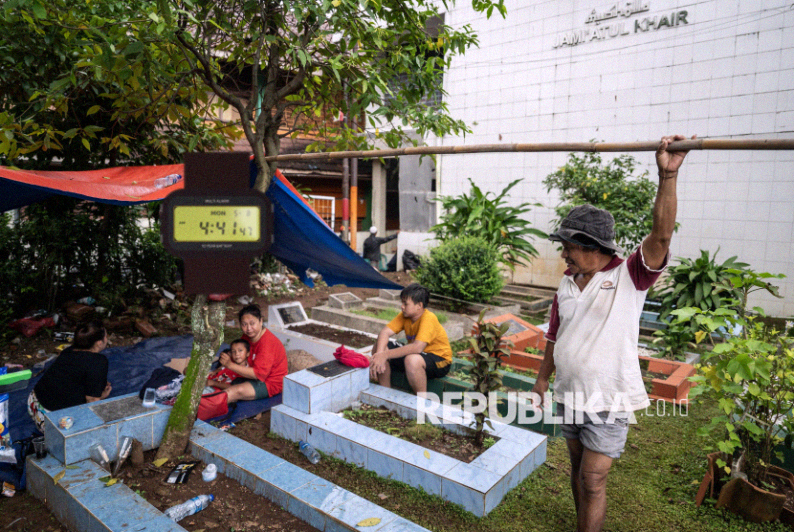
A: 4:41:47
